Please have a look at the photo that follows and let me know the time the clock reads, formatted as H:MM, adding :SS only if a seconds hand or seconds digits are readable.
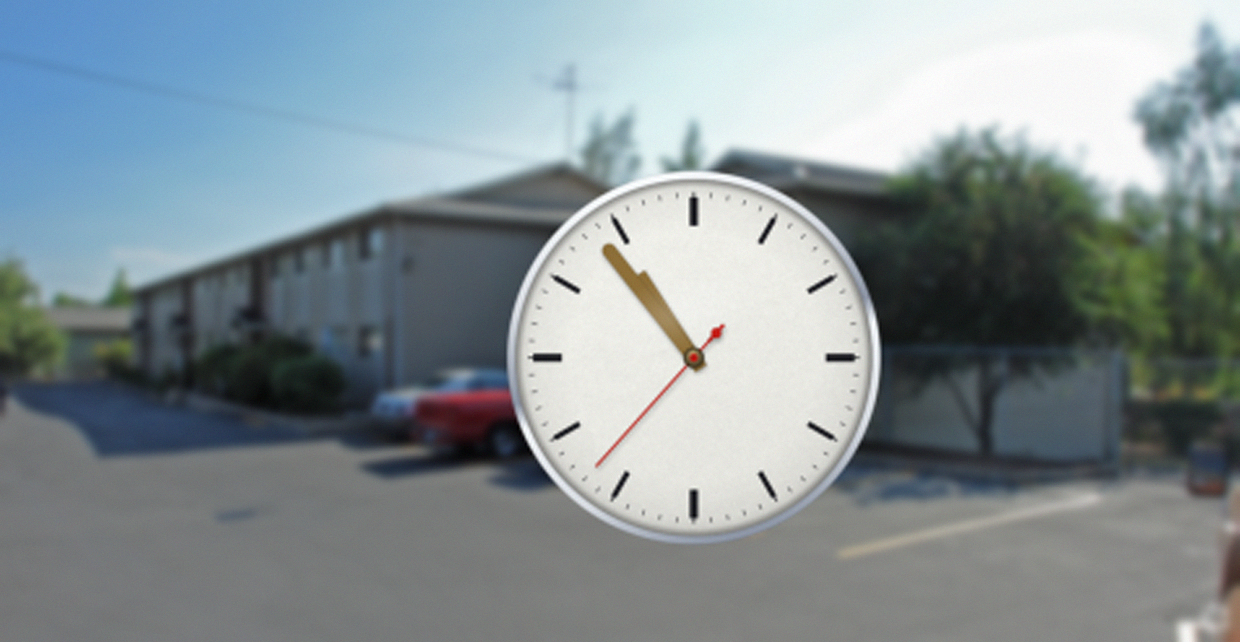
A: 10:53:37
